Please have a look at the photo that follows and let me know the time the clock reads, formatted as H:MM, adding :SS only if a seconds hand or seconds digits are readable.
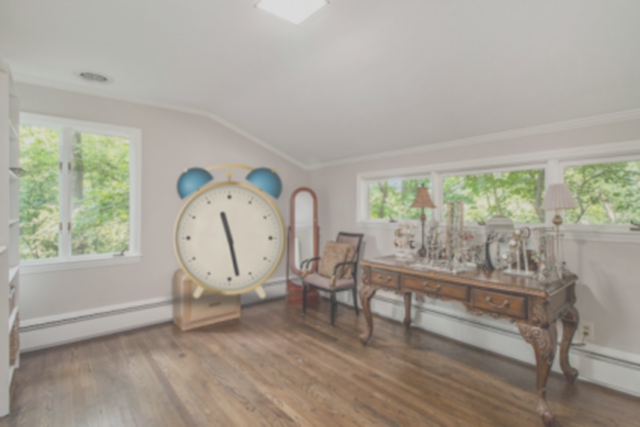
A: 11:28
